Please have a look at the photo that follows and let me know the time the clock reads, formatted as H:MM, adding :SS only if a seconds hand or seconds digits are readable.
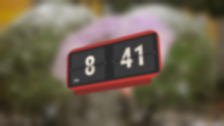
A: 8:41
